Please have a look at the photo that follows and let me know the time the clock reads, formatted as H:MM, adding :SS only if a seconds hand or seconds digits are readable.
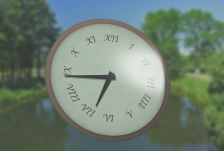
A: 6:44
